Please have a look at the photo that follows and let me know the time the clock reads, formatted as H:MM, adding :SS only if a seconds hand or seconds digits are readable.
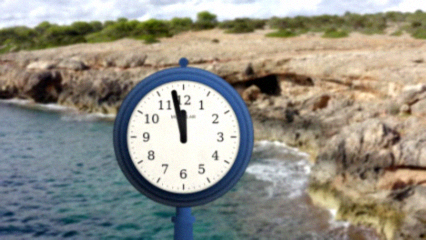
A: 11:58
